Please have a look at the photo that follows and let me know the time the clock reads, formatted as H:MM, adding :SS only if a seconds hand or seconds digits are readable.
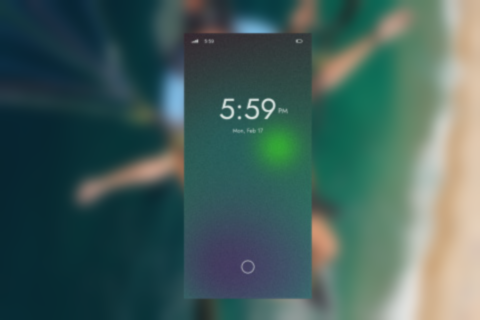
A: 5:59
